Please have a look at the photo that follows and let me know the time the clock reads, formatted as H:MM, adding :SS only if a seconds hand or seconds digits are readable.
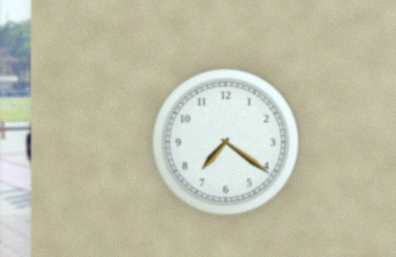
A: 7:21
